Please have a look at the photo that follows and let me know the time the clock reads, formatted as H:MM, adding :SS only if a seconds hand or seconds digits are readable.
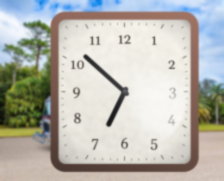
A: 6:52
